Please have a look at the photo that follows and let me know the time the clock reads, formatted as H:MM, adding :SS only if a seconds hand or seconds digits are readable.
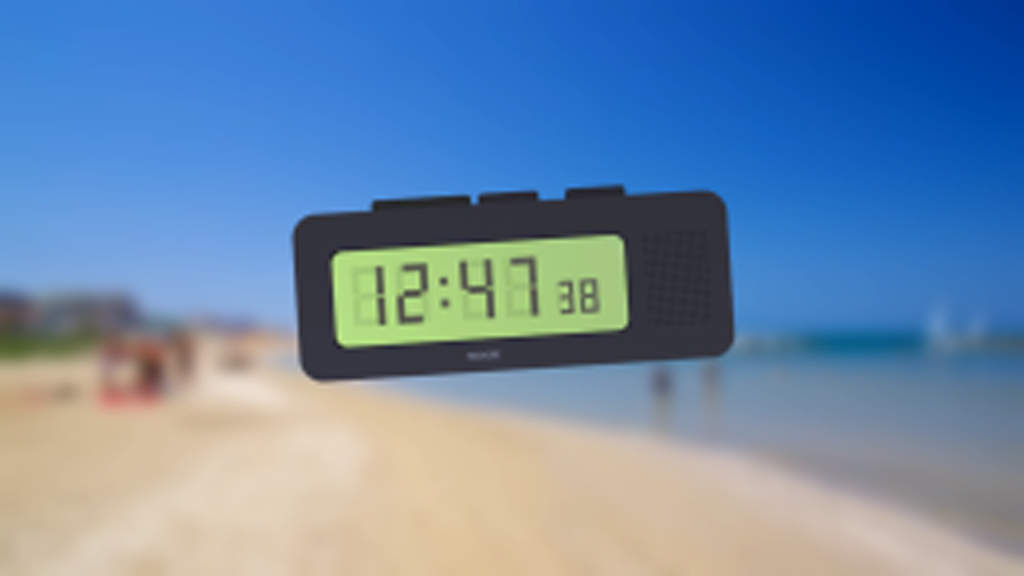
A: 12:47:38
